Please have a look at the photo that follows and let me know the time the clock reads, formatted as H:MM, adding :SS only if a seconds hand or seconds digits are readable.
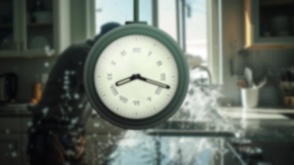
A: 8:18
